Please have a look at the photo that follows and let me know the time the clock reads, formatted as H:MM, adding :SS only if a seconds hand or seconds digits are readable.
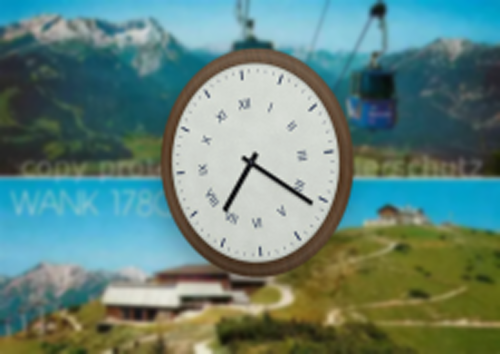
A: 7:21
